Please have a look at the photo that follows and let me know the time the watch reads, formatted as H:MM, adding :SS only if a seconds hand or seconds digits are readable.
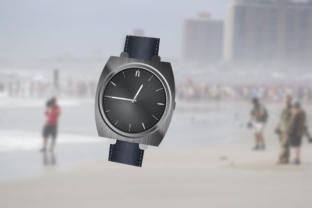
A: 12:45
